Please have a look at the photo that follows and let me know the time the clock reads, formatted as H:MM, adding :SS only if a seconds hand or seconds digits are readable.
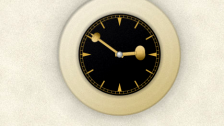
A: 2:51
